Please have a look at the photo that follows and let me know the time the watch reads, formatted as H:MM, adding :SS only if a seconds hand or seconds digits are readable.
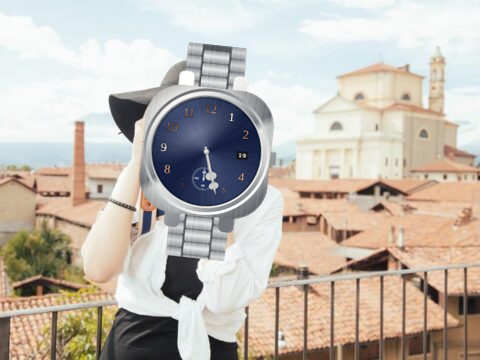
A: 5:27
